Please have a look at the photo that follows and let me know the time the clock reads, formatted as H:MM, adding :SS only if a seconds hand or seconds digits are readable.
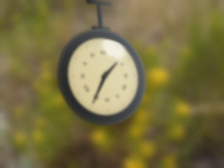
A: 1:35
